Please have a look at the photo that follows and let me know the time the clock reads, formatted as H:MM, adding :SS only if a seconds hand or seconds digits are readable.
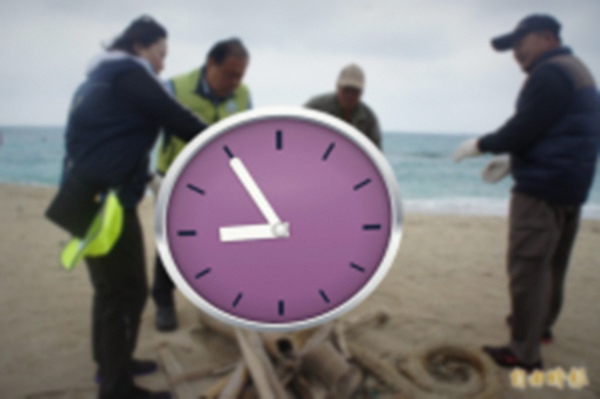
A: 8:55
